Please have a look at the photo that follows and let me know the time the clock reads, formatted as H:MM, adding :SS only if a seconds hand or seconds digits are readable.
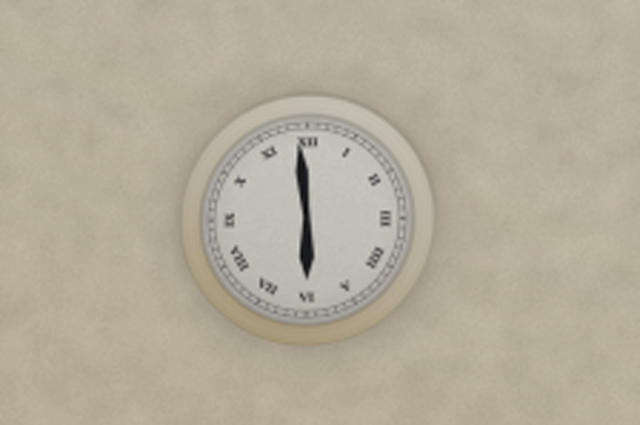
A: 5:59
